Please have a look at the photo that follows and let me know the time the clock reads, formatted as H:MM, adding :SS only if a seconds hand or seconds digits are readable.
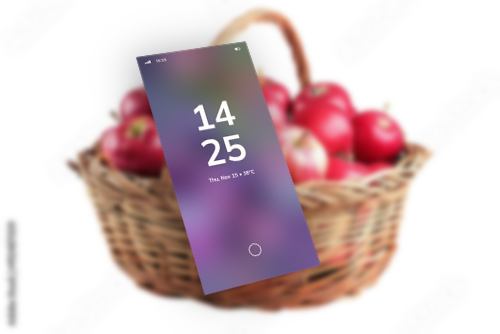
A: 14:25
